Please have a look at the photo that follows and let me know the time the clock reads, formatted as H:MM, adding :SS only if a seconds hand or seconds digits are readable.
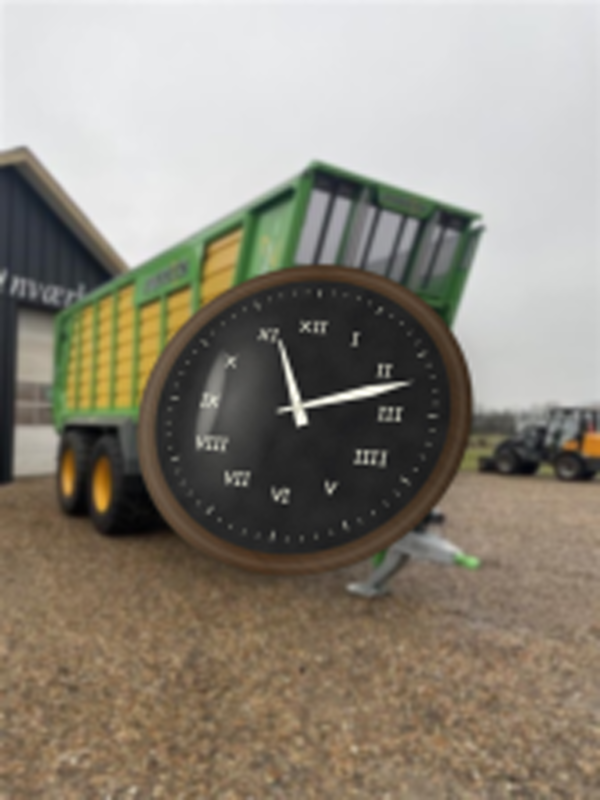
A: 11:12
